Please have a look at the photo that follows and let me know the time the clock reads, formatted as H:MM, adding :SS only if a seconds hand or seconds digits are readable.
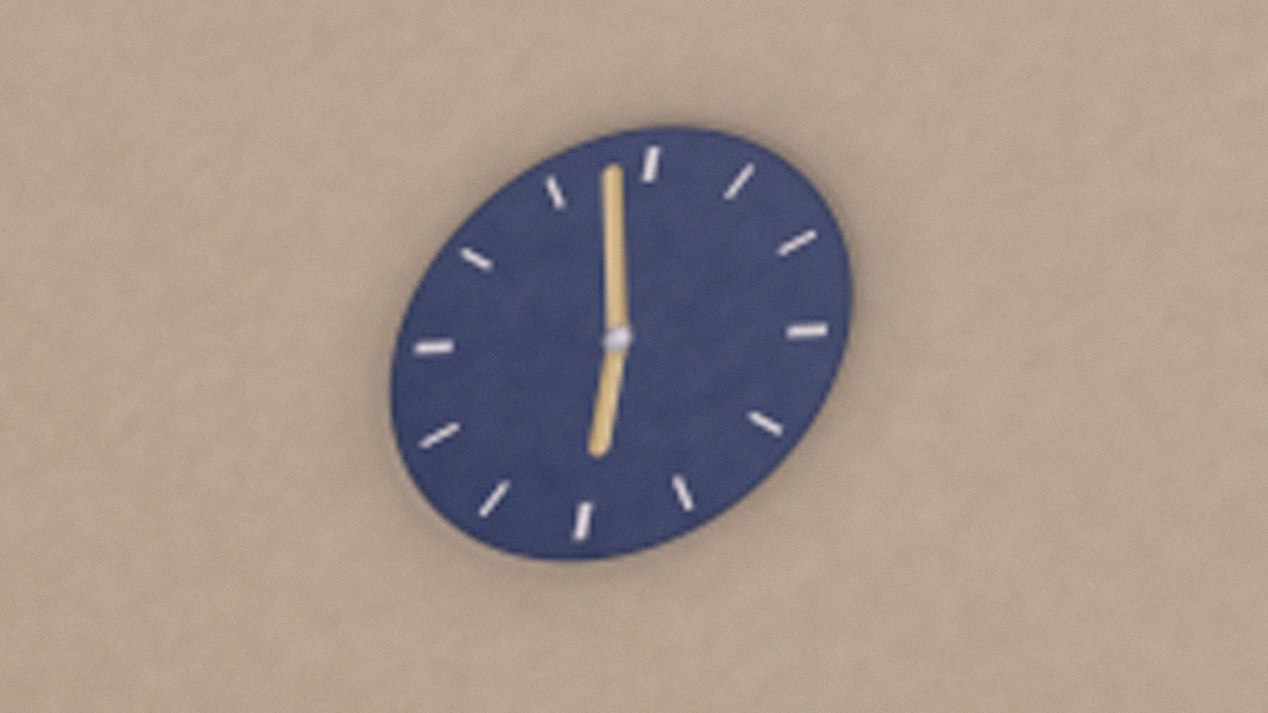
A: 5:58
